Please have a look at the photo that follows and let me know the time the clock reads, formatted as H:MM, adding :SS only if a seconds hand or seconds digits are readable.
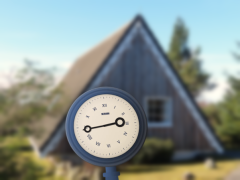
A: 2:44
